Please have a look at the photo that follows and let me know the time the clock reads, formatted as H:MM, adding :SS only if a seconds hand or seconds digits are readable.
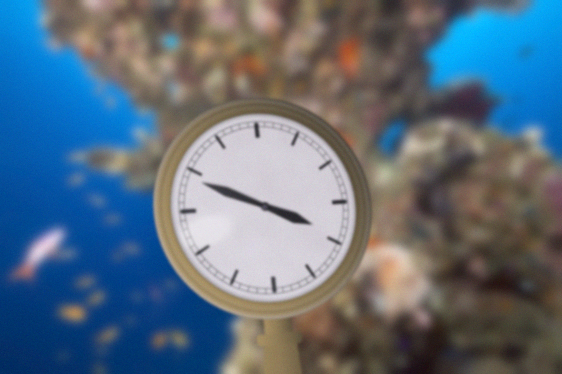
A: 3:49
